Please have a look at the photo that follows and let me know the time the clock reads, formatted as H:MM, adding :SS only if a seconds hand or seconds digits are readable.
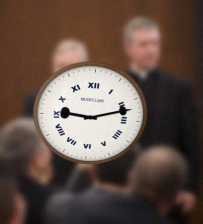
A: 9:12
